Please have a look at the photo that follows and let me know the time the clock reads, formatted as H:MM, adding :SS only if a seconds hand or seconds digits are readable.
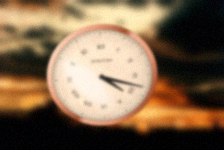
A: 4:18
